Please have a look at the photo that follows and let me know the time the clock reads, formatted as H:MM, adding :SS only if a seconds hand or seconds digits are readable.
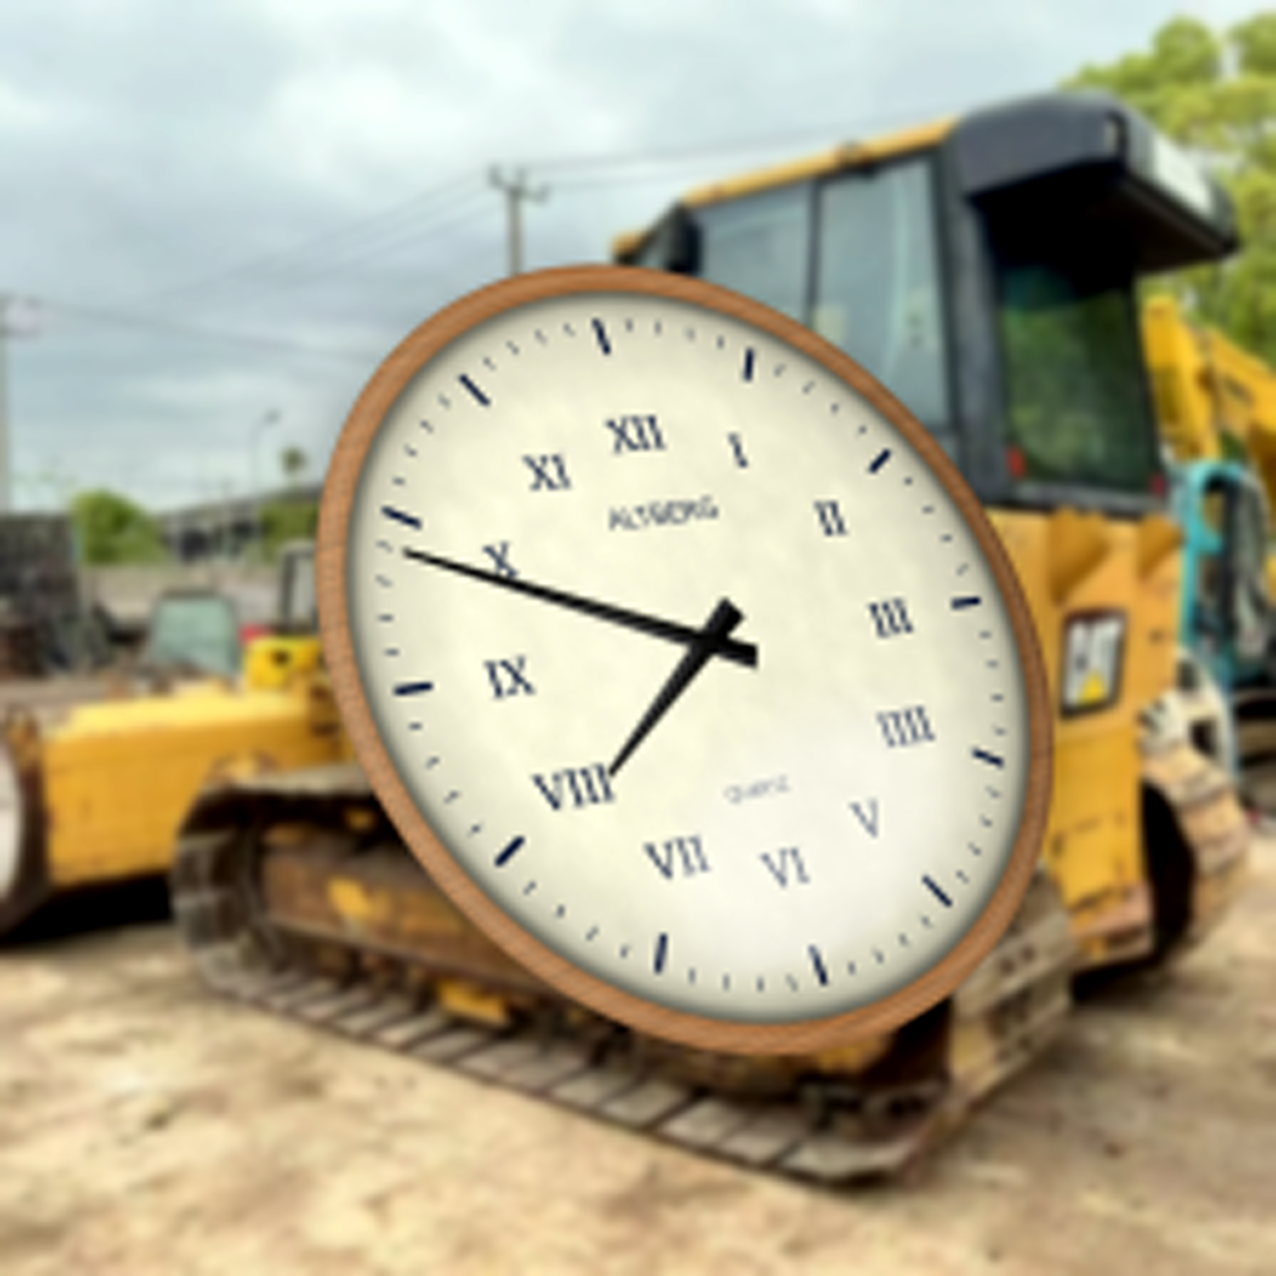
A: 7:49
